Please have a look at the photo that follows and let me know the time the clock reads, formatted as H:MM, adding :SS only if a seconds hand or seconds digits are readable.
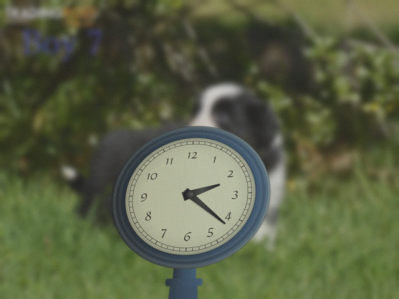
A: 2:22
